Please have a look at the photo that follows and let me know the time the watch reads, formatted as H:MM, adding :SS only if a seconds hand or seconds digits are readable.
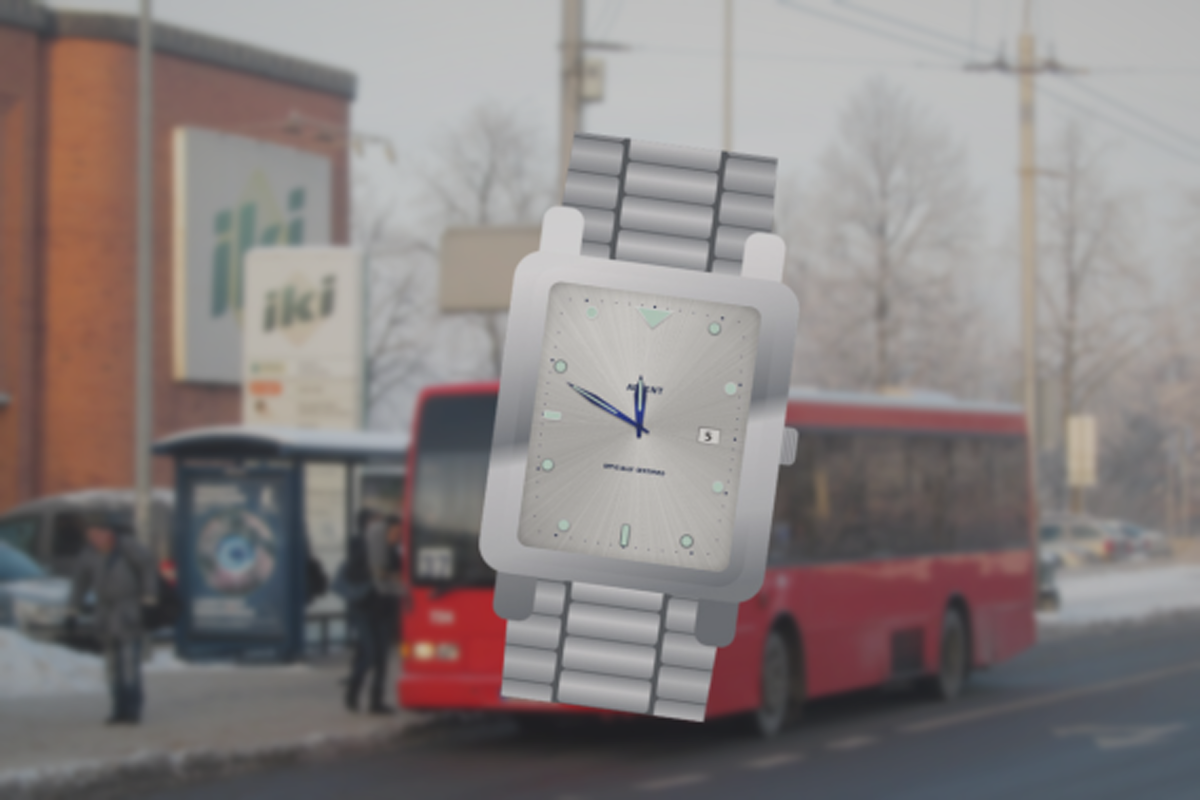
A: 11:49
